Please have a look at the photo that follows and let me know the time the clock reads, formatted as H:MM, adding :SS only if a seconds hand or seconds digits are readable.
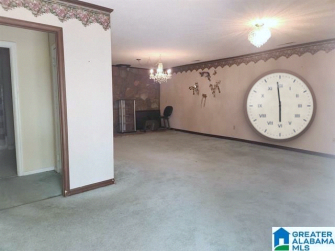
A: 5:59
